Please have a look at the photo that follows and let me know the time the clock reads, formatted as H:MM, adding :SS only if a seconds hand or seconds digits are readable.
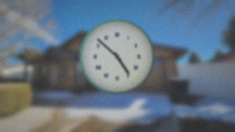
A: 4:52
